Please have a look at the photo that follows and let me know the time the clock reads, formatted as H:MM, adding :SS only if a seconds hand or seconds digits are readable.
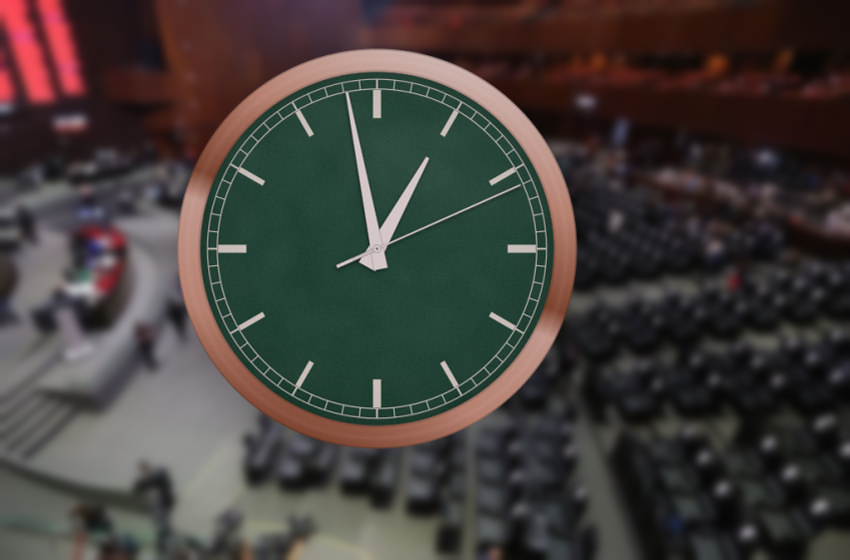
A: 12:58:11
